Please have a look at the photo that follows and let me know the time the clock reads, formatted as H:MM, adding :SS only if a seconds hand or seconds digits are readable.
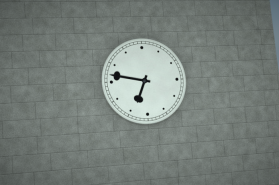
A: 6:47
